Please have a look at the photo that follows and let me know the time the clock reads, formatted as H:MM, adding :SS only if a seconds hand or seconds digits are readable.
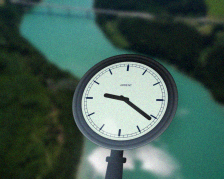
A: 9:21
